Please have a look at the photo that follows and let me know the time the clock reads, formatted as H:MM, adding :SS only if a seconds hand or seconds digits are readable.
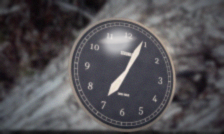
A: 7:04
